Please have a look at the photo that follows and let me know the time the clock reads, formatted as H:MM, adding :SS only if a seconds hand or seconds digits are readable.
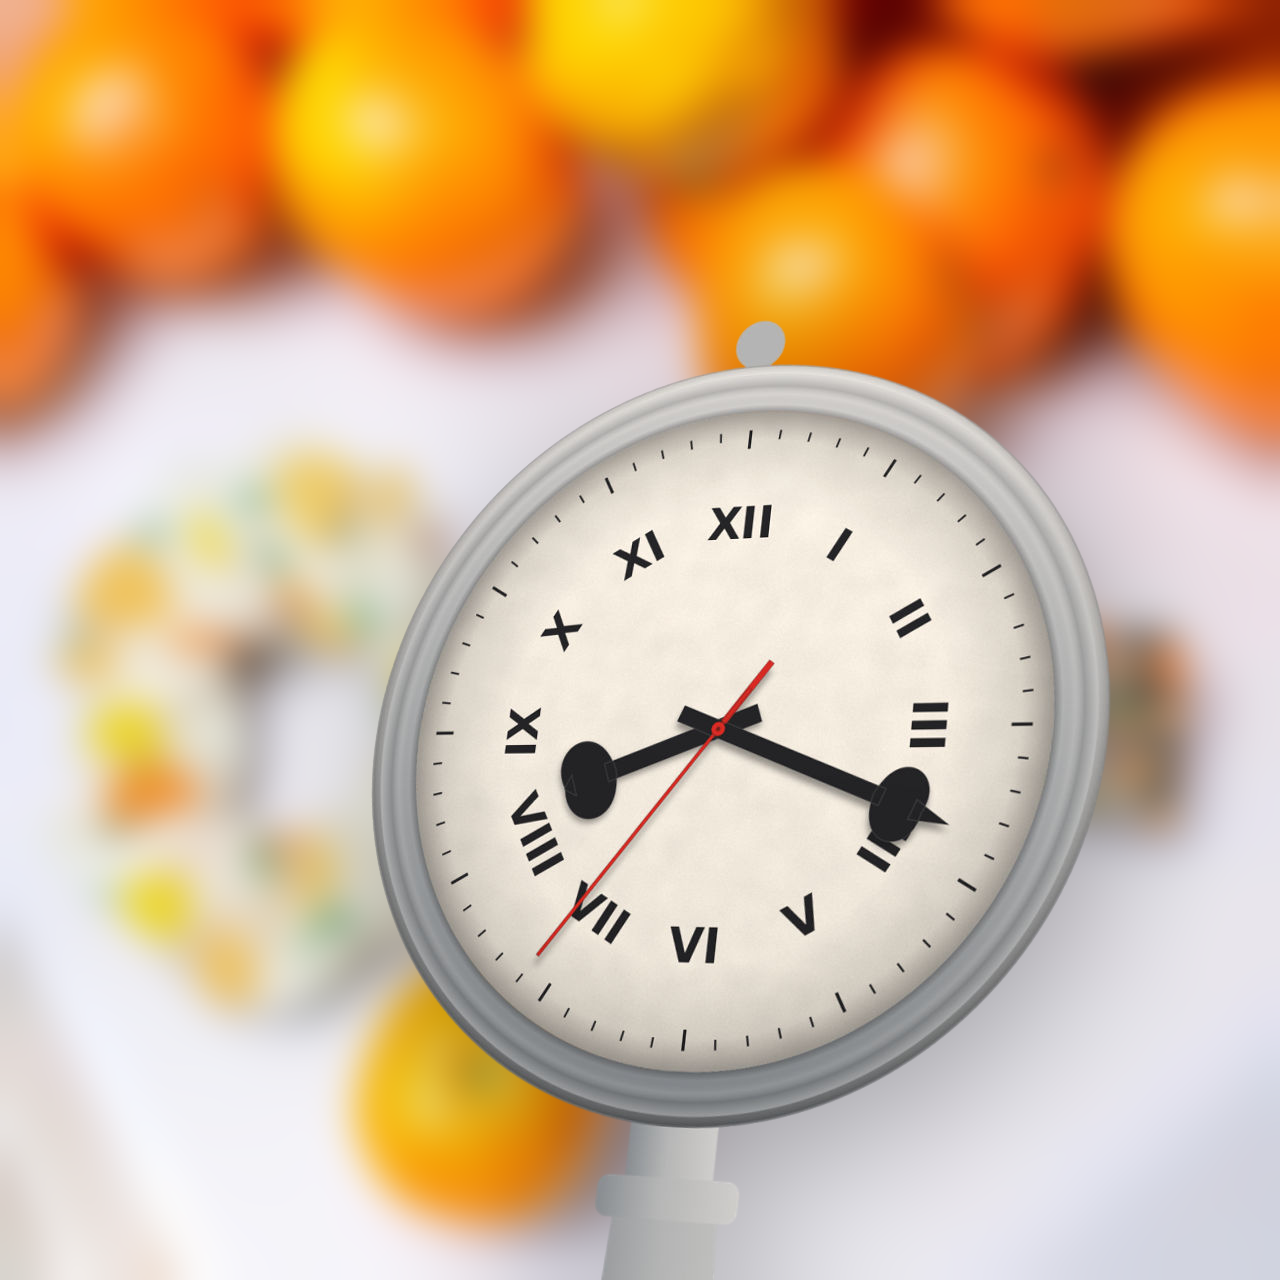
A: 8:18:36
